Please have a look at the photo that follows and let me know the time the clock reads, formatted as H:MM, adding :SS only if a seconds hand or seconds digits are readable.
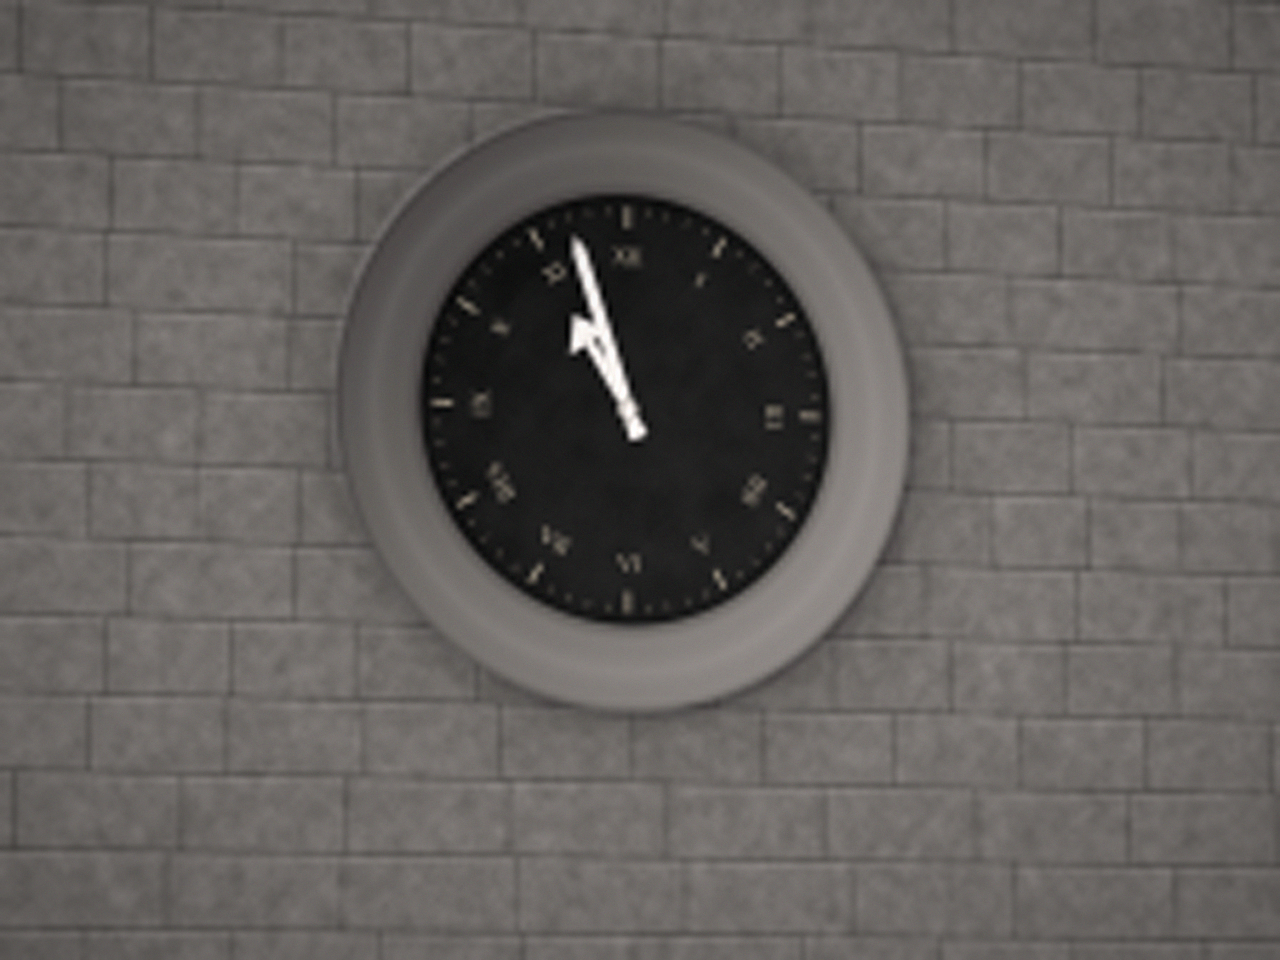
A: 10:57
